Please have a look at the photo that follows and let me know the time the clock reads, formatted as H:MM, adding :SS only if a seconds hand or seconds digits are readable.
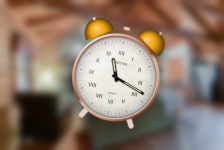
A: 11:18
